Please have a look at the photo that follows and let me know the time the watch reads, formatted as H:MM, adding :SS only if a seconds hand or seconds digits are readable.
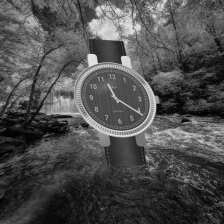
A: 11:21
